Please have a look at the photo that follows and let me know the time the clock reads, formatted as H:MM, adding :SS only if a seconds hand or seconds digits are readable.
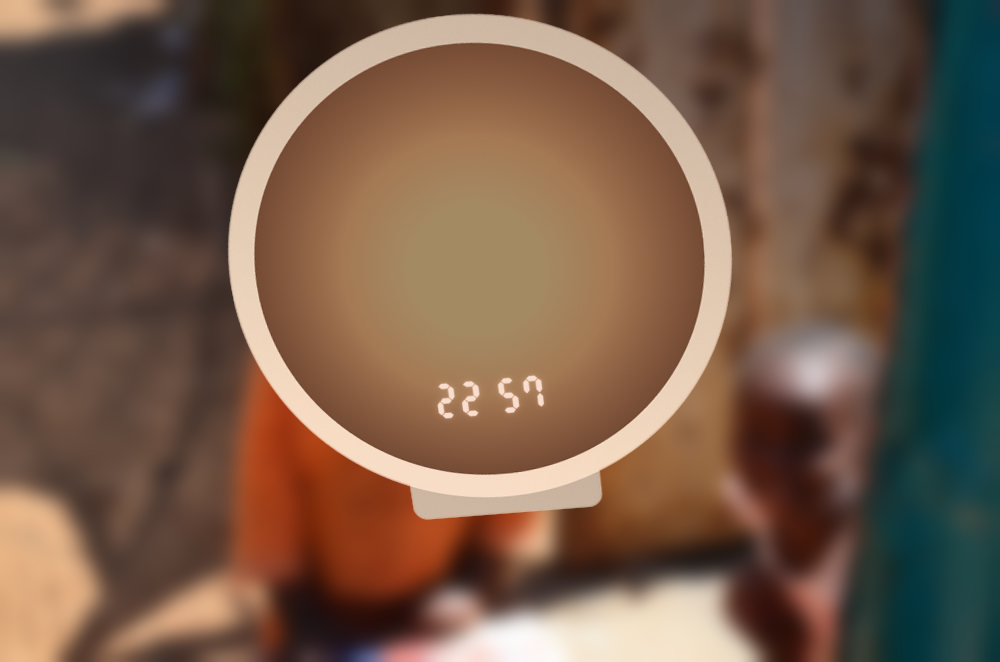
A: 22:57
